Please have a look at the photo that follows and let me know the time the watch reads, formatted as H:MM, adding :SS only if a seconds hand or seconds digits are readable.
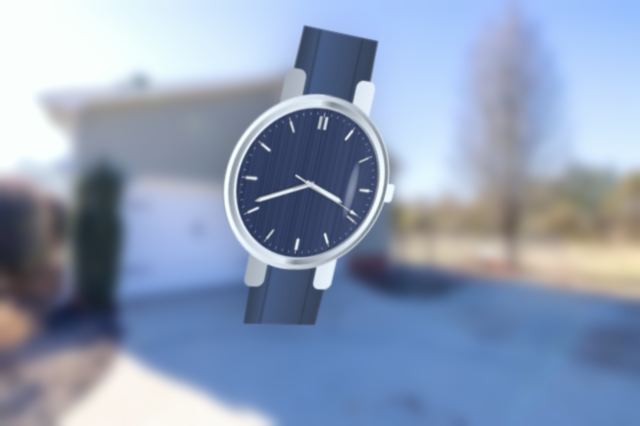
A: 3:41:19
